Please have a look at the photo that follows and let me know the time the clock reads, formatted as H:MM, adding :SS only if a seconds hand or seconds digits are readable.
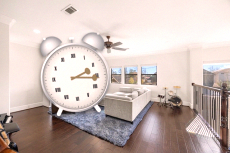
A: 2:16
